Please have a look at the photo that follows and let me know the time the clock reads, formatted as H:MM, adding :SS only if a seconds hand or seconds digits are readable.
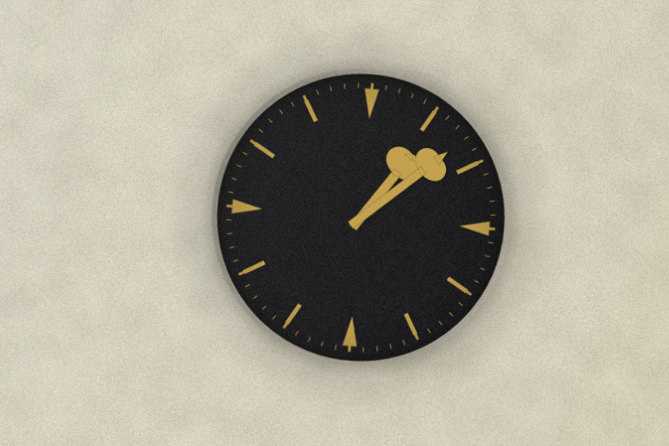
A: 1:08
